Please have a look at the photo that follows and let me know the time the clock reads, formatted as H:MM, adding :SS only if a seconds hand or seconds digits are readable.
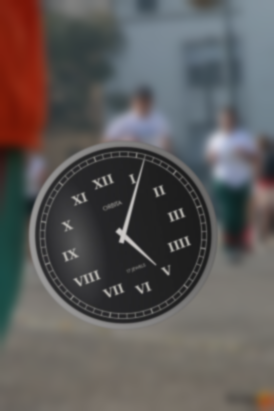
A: 5:06
